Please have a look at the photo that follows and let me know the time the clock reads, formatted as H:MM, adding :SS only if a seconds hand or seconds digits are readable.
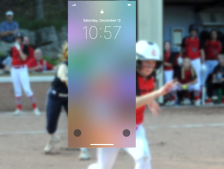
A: 10:57
